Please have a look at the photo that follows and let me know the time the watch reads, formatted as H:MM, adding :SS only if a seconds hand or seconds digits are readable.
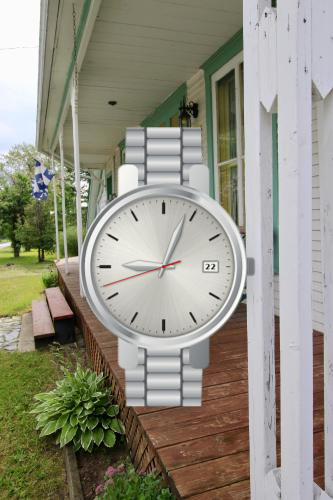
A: 9:03:42
